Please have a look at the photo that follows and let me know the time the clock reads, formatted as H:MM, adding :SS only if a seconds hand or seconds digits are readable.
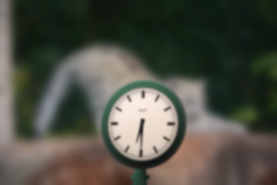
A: 6:30
